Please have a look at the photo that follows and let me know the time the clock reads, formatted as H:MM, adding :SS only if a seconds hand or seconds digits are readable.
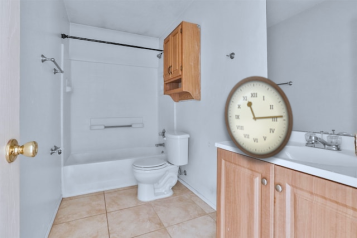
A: 11:14
